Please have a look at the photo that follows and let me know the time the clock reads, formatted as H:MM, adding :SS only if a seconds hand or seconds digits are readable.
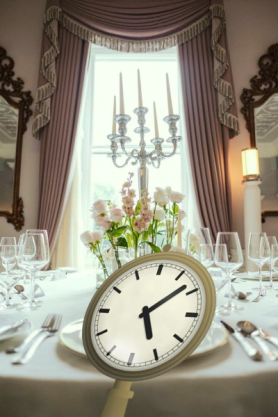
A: 5:08
